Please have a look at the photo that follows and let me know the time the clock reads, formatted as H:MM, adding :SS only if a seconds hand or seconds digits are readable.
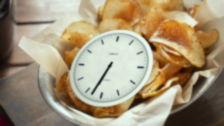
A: 6:33
